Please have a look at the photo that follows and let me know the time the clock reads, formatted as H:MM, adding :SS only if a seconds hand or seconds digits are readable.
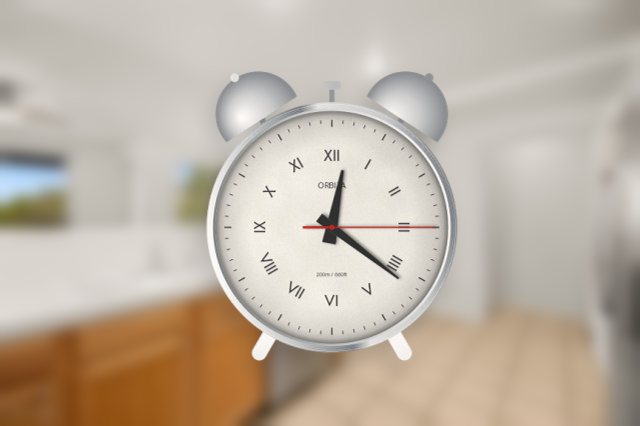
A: 12:21:15
